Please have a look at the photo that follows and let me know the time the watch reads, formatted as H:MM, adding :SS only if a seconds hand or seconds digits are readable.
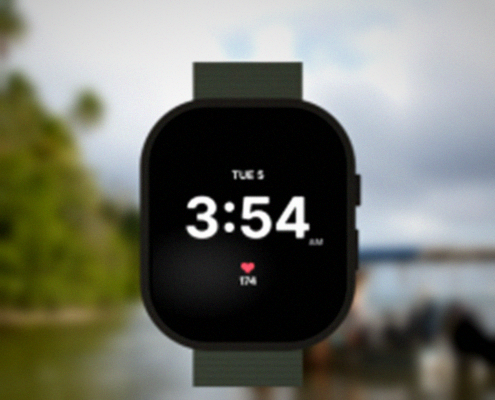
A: 3:54
